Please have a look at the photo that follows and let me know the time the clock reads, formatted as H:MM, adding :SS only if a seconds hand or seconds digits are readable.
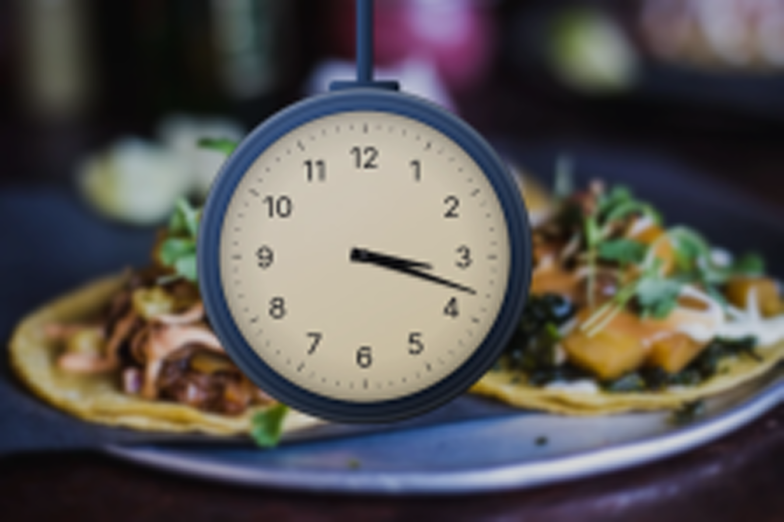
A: 3:18
